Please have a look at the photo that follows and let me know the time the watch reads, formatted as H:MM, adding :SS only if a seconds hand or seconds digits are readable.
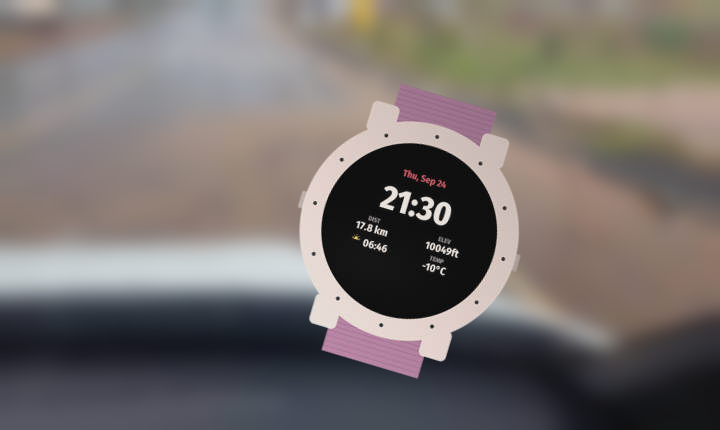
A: 21:30
